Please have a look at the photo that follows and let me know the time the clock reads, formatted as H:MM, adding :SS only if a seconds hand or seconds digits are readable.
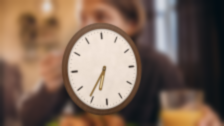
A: 6:36
